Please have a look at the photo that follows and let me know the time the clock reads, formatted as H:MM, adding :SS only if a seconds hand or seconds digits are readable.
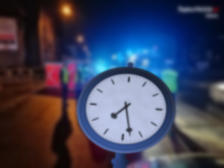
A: 7:28
